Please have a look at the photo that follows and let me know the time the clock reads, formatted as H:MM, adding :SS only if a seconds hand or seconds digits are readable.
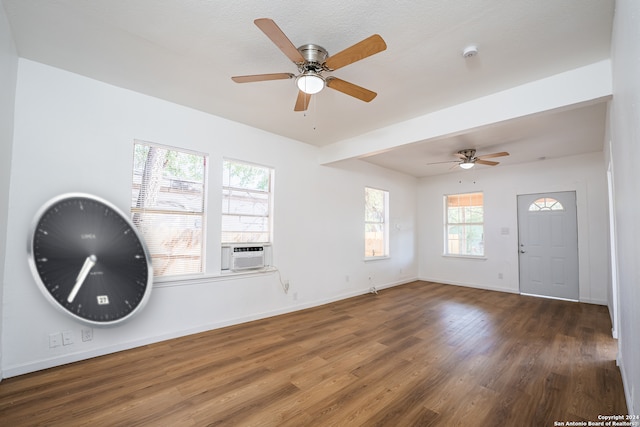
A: 7:37
